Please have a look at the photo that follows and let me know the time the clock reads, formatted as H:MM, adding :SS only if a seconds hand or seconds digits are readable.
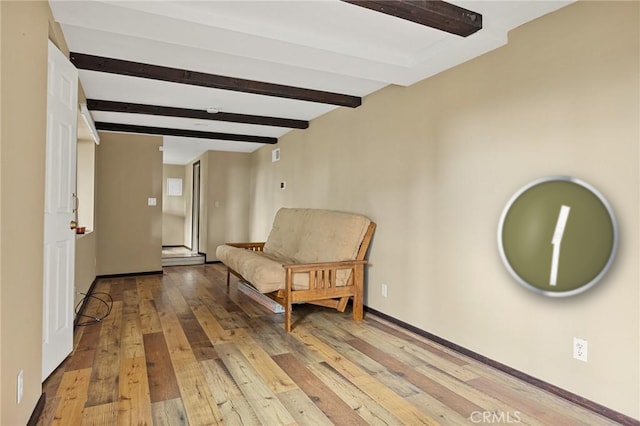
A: 12:31
